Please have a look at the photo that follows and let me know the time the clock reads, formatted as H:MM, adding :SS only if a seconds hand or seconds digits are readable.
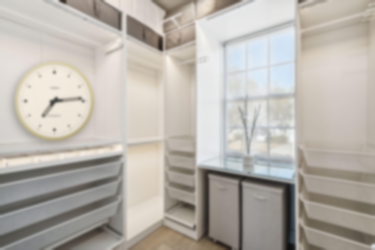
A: 7:14
